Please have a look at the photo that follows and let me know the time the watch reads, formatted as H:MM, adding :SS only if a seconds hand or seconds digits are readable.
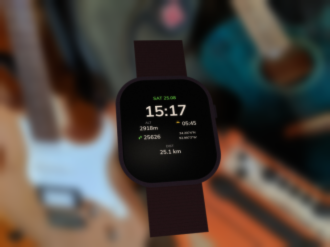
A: 15:17
